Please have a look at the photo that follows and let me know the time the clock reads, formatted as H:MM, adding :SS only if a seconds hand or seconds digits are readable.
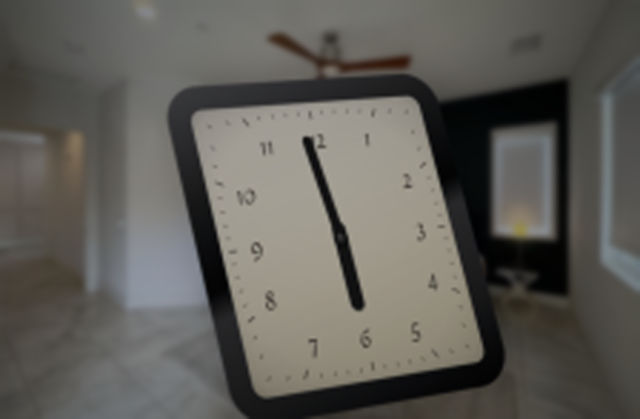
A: 5:59
